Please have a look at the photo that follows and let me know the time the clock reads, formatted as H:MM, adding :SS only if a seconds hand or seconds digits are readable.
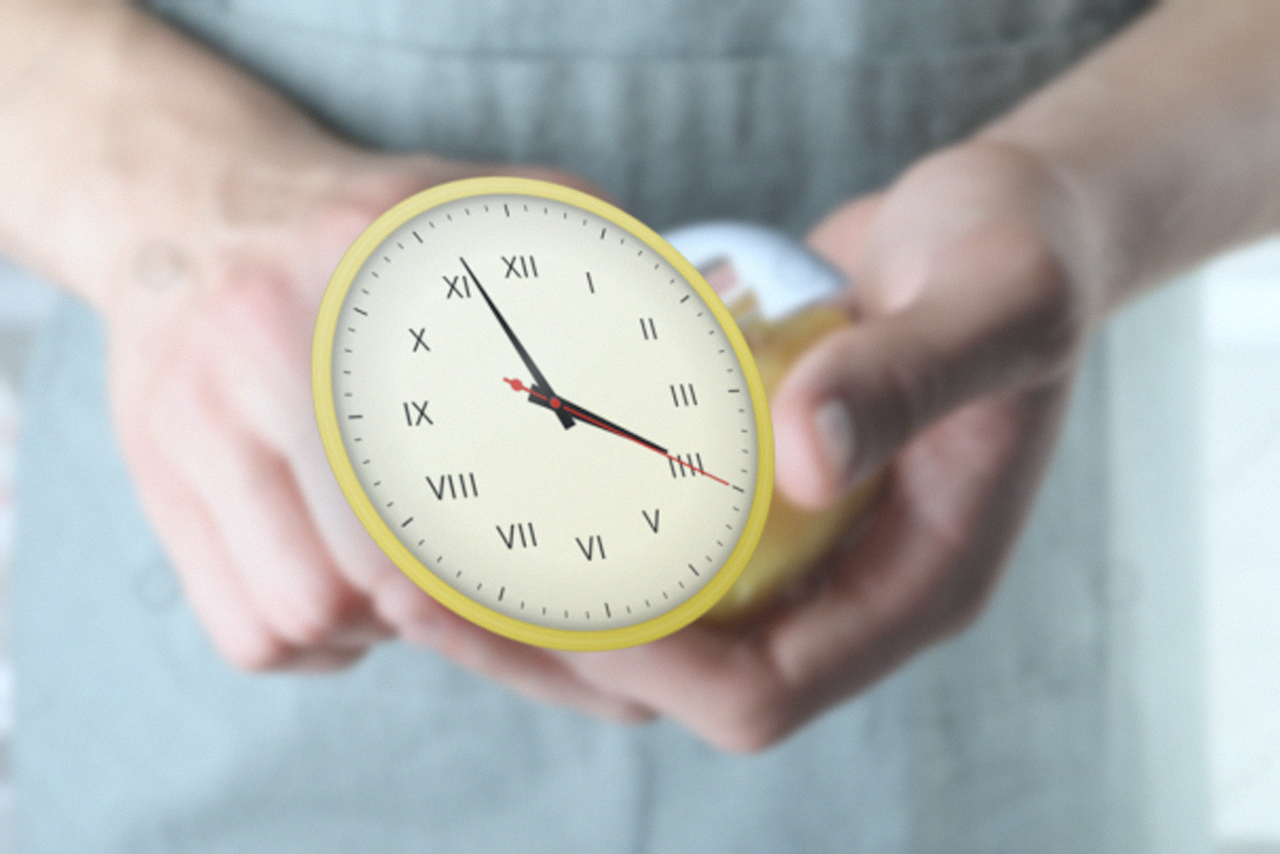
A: 3:56:20
